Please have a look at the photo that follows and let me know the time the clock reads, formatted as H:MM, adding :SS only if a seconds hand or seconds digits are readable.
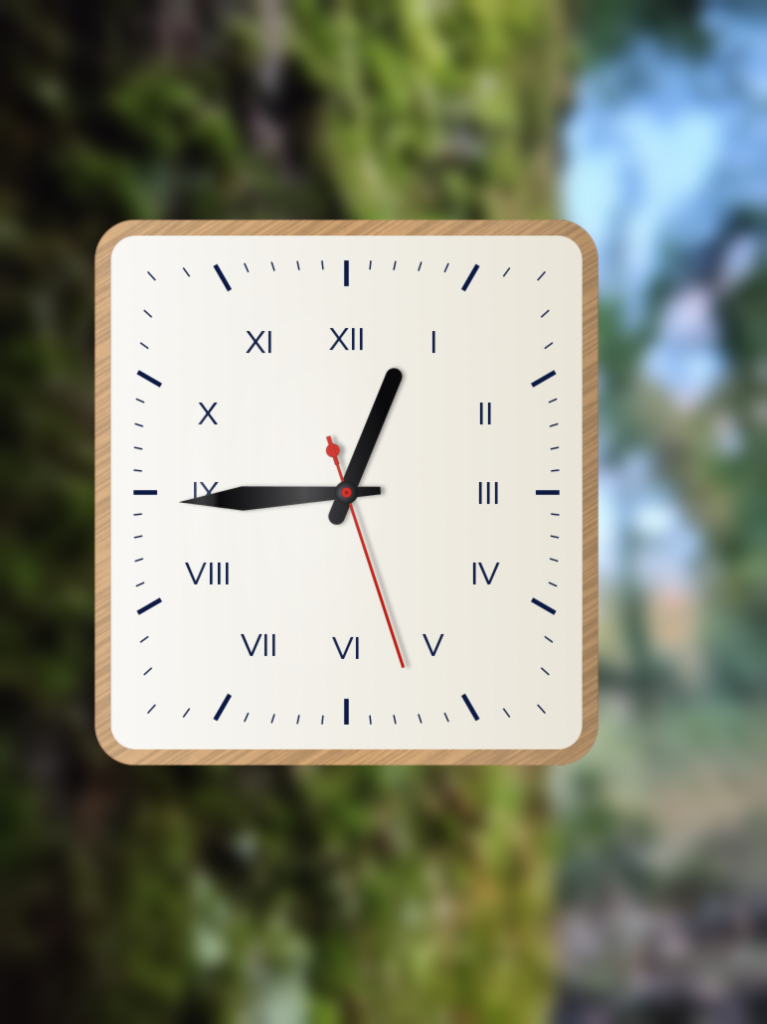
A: 12:44:27
